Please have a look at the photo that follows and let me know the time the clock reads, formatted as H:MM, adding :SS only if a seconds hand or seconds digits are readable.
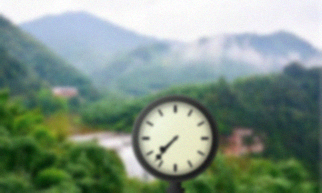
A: 7:37
